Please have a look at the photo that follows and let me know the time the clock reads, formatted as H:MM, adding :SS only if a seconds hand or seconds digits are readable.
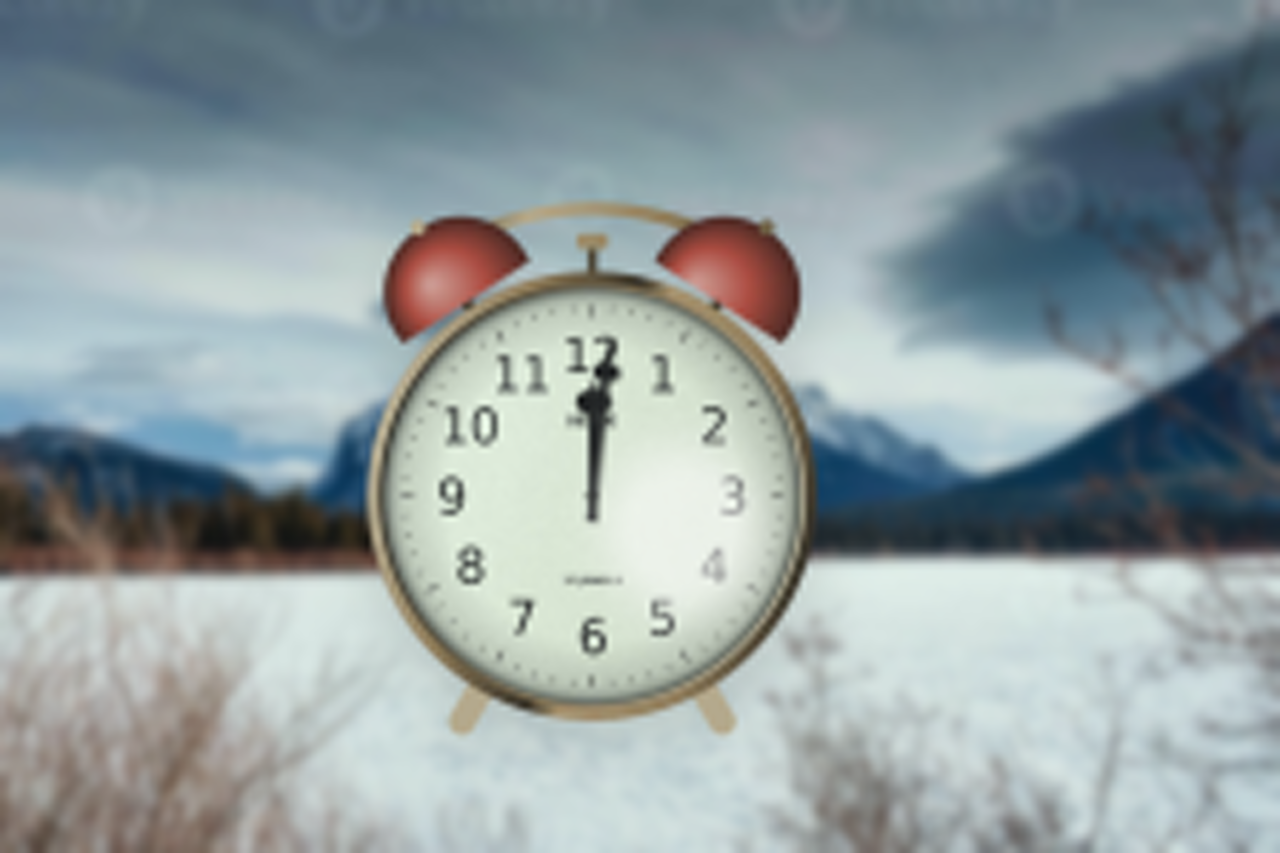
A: 12:01
